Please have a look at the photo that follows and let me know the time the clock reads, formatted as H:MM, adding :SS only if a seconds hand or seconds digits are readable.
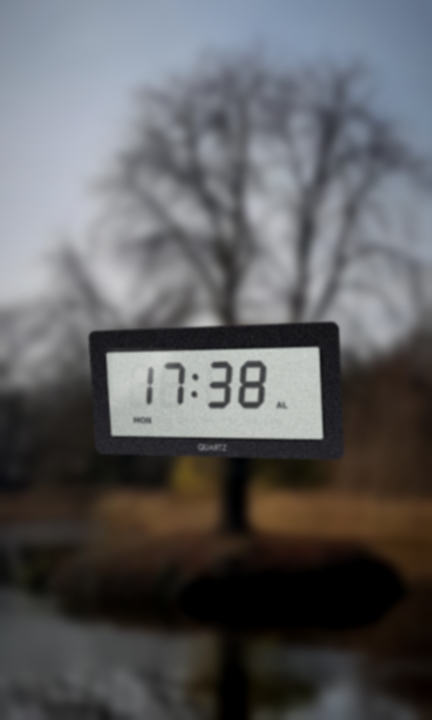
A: 17:38
